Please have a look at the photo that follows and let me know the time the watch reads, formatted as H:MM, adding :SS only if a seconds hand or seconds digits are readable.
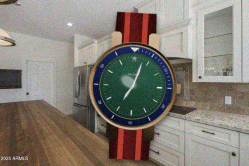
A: 7:03
